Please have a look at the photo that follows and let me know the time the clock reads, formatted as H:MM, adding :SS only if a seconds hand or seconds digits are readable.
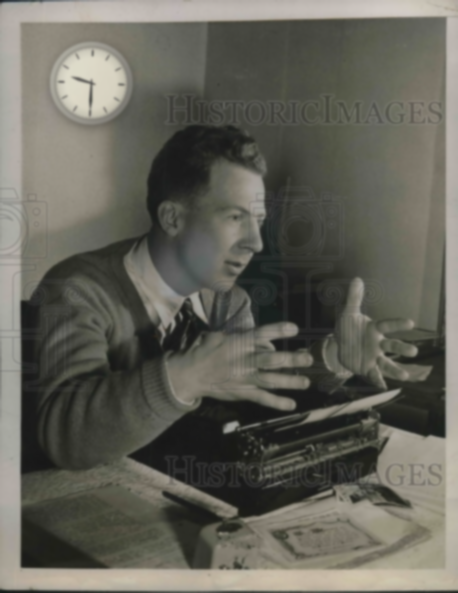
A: 9:30
